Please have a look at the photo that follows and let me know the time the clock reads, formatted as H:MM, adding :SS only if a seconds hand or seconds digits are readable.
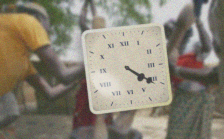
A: 4:21
